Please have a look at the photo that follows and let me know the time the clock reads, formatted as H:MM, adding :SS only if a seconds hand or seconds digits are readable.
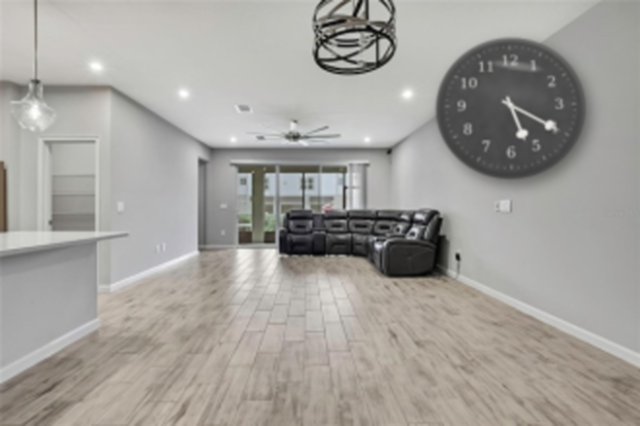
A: 5:20
